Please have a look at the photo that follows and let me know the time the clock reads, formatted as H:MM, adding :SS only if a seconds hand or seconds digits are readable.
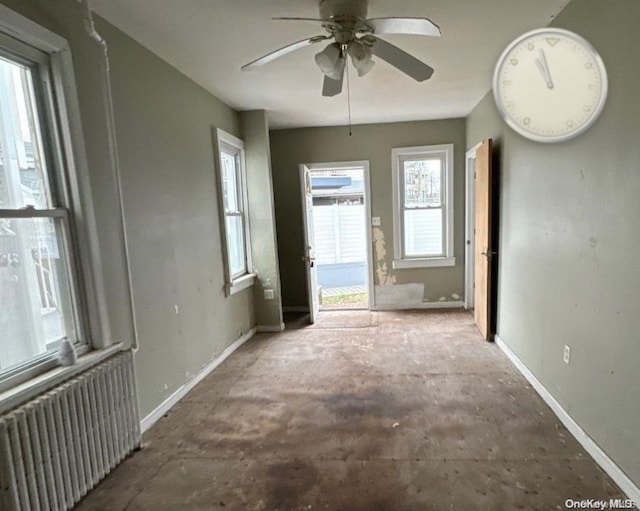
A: 10:57
